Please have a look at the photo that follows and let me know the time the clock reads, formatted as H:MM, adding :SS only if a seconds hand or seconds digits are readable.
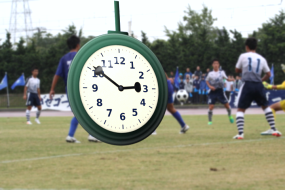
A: 2:51
